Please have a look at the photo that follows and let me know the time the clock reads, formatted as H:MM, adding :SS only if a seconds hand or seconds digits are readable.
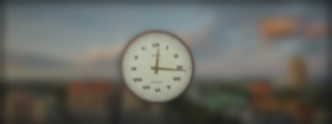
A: 12:16
